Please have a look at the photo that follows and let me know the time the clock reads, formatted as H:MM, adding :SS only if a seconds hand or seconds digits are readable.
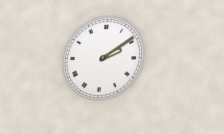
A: 2:09
